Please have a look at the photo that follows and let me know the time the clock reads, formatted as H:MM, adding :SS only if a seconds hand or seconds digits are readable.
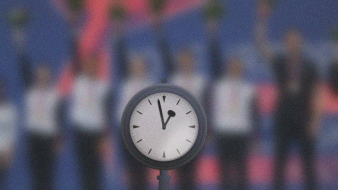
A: 12:58
